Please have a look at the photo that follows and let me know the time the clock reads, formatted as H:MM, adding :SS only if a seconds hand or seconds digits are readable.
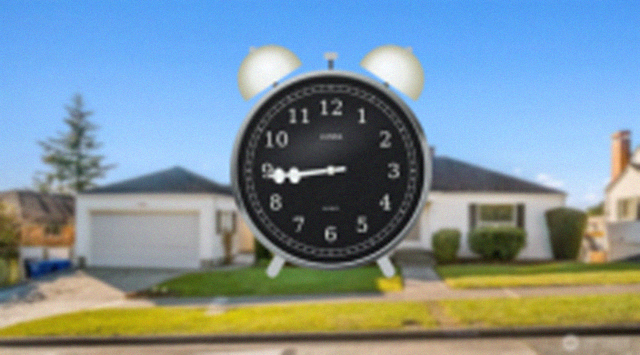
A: 8:44
